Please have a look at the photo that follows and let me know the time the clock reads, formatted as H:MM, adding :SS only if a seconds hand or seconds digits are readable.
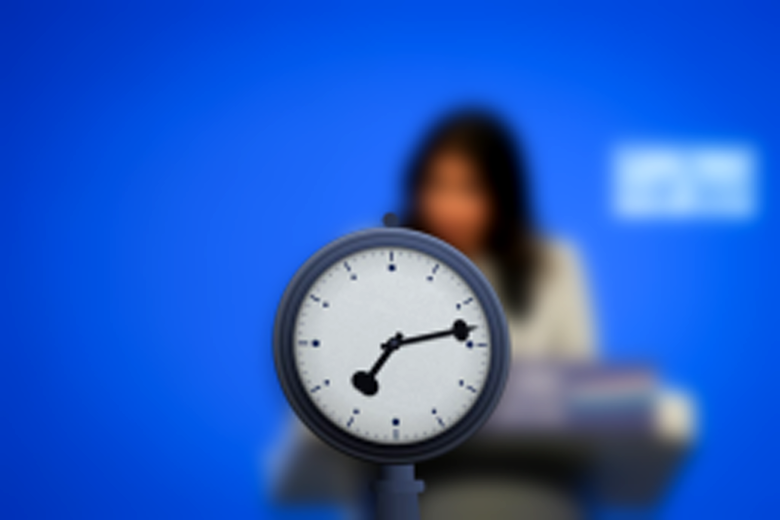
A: 7:13
